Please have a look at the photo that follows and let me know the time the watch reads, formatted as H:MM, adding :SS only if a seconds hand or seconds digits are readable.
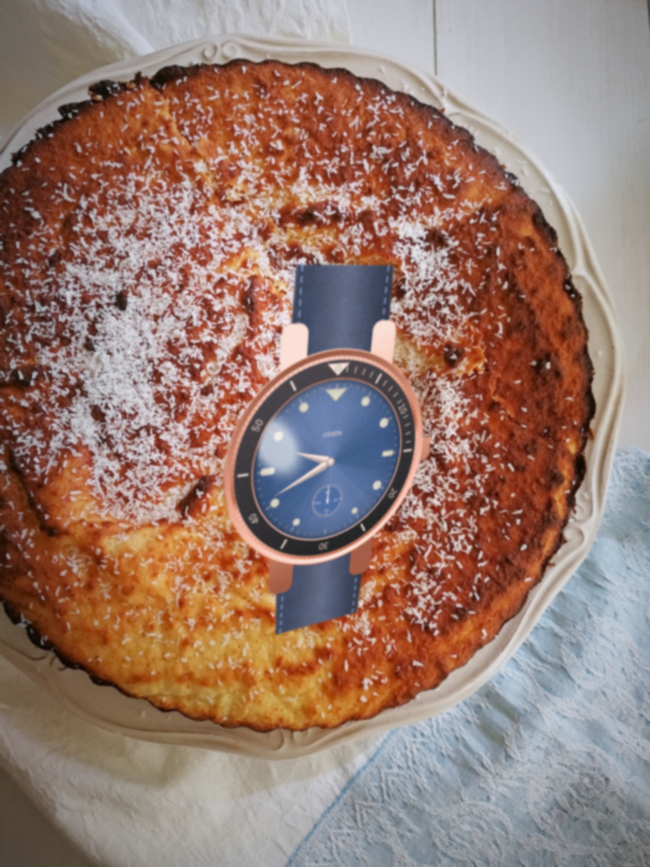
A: 9:41
